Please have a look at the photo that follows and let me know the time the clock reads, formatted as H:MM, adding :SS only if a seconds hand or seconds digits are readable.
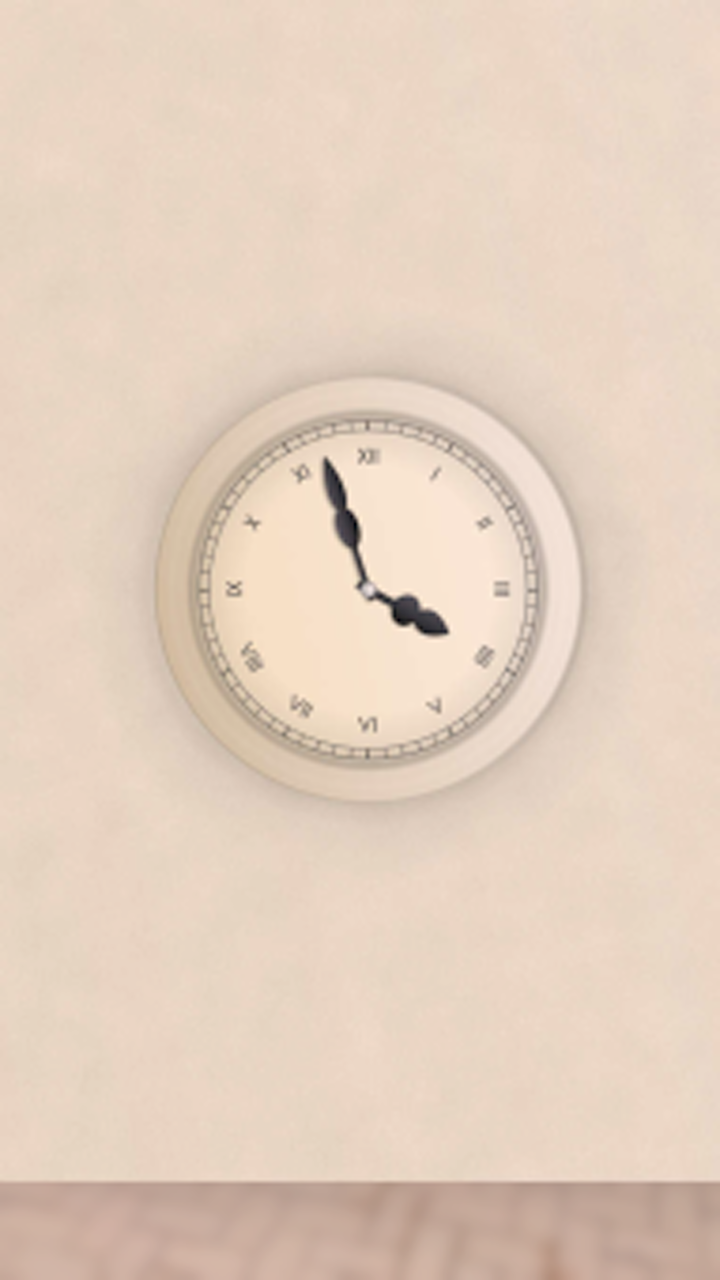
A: 3:57
